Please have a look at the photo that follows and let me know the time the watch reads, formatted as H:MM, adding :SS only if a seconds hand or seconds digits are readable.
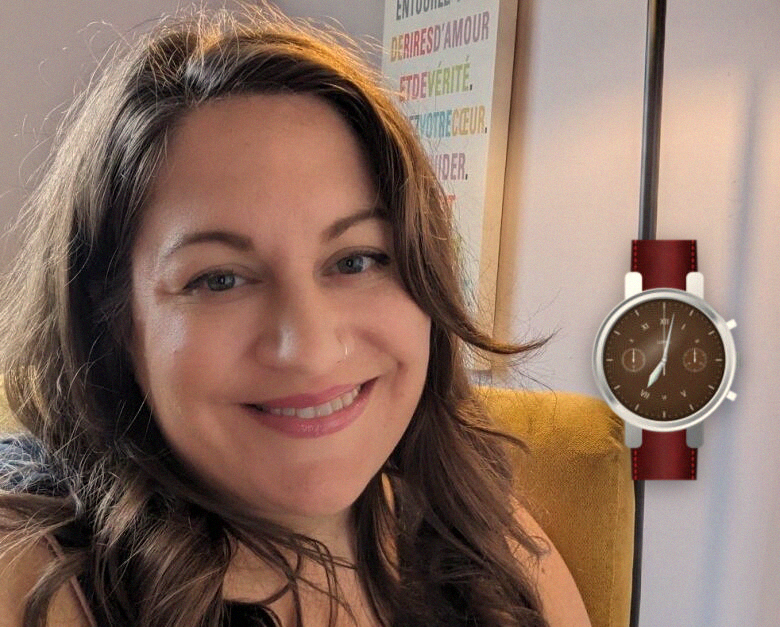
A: 7:02
